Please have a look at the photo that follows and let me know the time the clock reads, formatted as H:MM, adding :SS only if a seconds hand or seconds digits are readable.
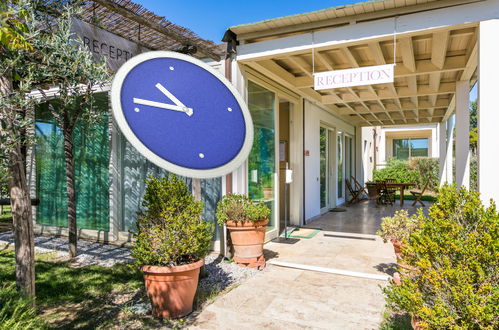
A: 10:47
